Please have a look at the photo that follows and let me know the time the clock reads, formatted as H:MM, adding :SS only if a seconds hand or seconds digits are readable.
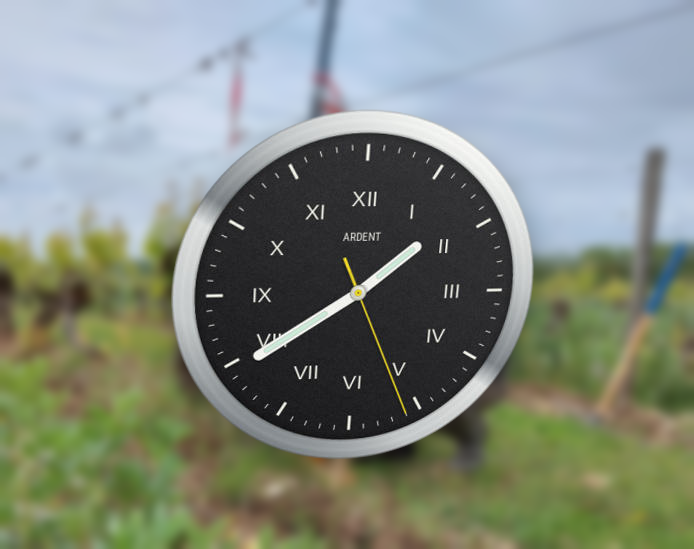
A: 1:39:26
